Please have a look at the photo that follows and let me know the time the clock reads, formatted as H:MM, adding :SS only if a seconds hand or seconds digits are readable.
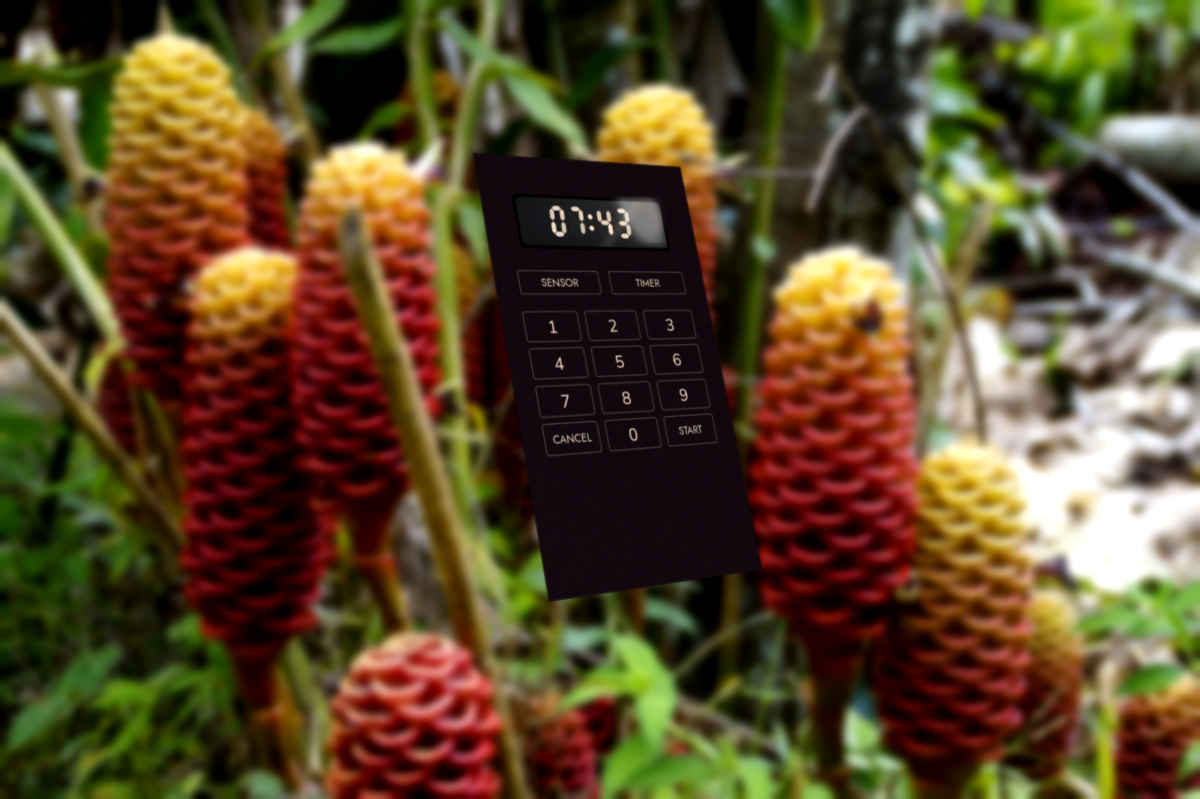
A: 7:43
